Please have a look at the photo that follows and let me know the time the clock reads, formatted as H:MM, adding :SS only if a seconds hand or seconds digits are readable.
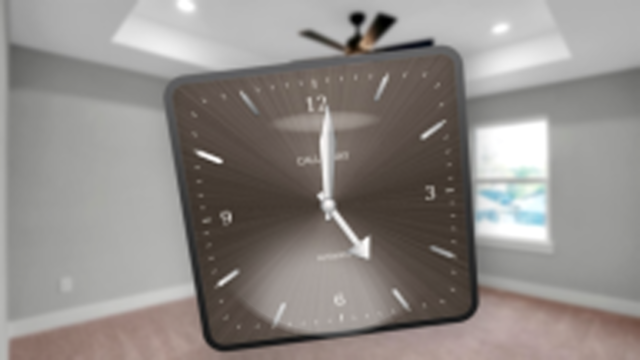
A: 5:01
